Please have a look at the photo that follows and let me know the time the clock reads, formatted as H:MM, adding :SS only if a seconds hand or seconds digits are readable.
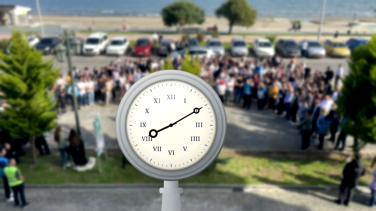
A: 8:10
